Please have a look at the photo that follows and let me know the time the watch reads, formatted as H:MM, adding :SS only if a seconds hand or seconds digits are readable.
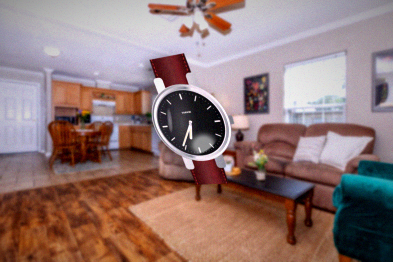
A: 6:36
